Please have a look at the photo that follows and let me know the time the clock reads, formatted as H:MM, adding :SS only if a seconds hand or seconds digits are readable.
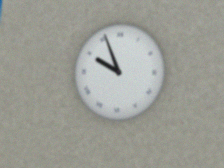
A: 9:56
